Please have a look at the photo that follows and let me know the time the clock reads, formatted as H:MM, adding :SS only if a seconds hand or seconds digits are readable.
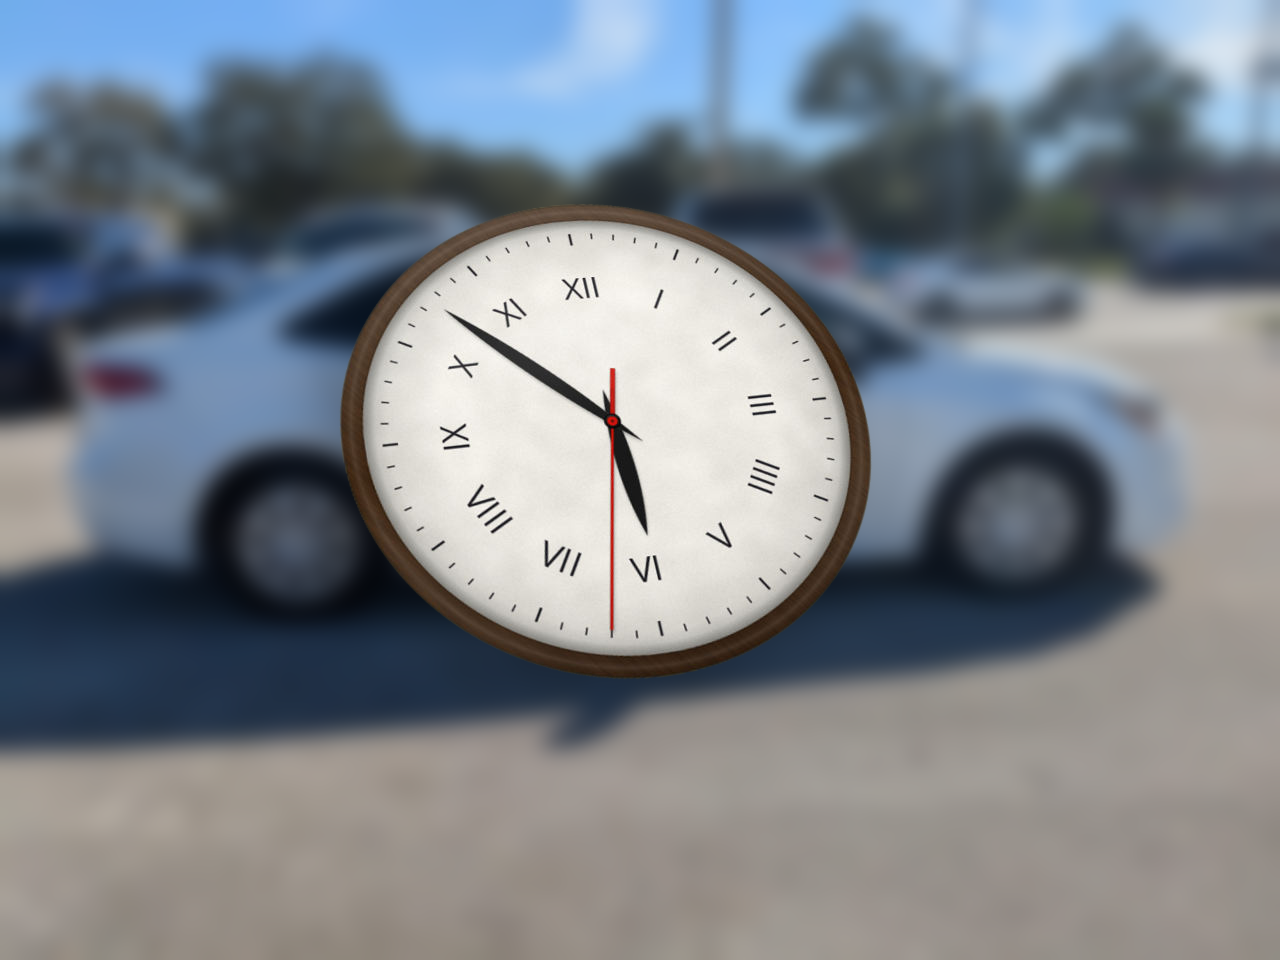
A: 5:52:32
